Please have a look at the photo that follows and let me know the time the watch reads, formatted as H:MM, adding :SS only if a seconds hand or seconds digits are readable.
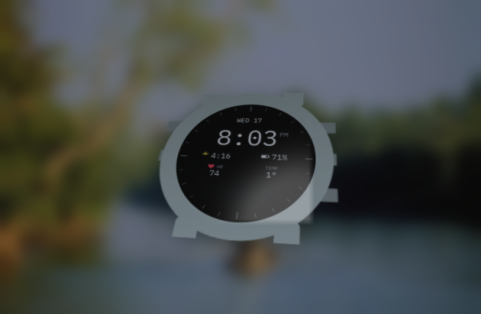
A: 8:03
